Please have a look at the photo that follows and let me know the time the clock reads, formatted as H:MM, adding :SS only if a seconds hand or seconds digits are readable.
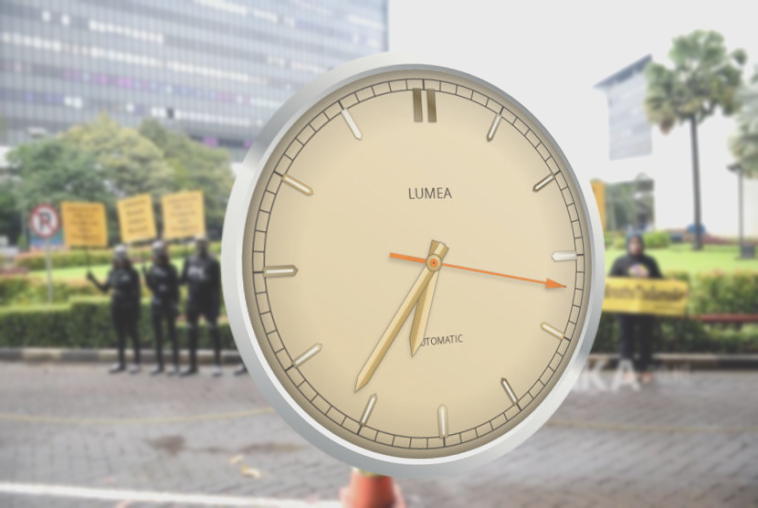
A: 6:36:17
